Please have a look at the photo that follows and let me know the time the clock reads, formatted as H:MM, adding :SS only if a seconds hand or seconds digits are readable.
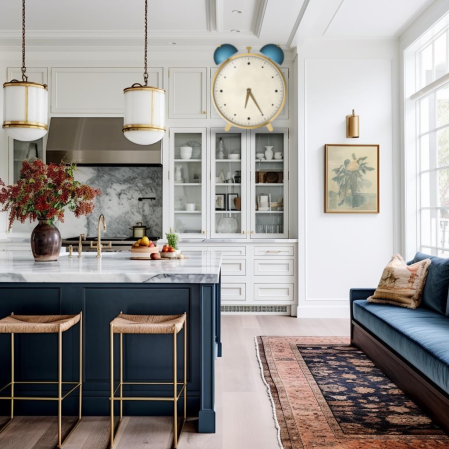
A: 6:25
